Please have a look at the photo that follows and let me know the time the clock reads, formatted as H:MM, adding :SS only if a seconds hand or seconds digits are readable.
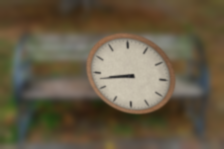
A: 8:43
